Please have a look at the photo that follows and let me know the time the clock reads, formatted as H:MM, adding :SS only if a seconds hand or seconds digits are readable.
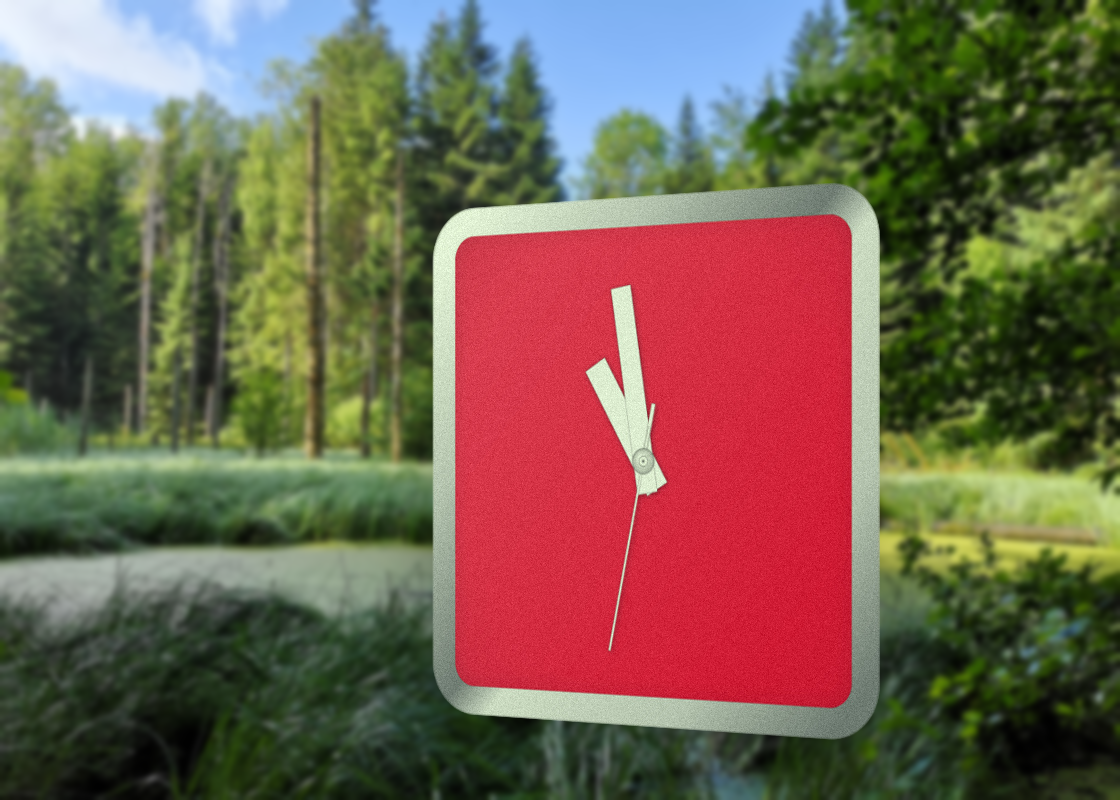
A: 10:58:32
